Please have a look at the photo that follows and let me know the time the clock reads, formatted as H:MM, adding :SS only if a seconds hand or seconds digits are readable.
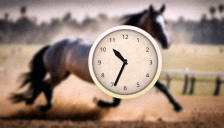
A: 10:34
